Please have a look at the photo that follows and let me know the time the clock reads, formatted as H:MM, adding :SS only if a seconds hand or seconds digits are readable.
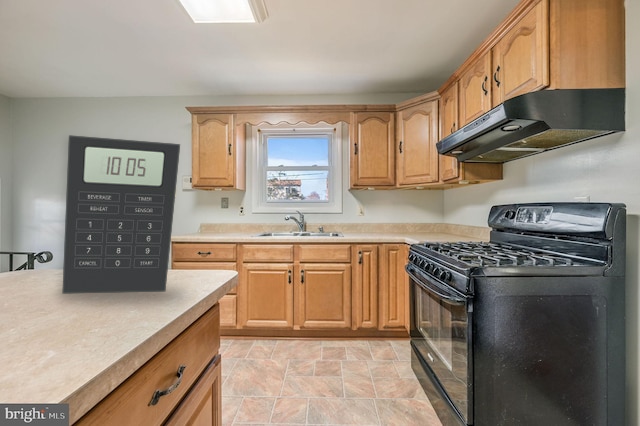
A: 10:05
